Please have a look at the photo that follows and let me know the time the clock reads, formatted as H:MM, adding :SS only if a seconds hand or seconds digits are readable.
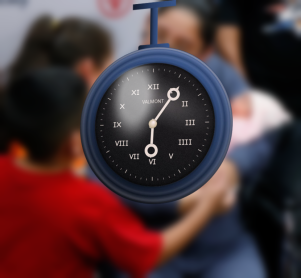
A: 6:06
